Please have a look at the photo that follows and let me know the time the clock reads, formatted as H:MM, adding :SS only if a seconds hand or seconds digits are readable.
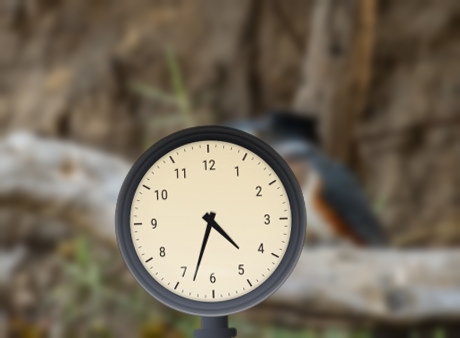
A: 4:33
